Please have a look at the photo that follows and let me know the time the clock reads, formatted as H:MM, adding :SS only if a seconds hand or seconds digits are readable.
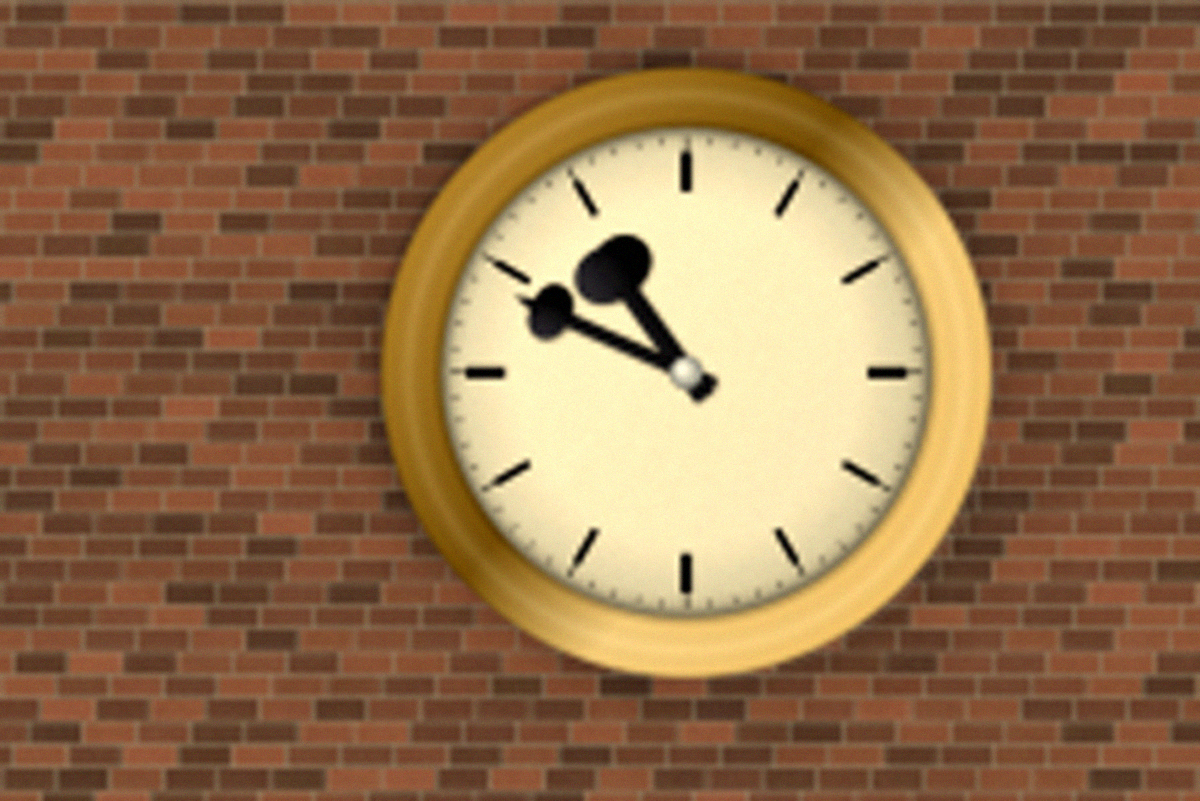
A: 10:49
